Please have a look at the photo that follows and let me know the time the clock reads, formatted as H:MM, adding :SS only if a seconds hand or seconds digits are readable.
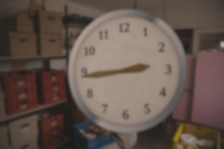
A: 2:44
